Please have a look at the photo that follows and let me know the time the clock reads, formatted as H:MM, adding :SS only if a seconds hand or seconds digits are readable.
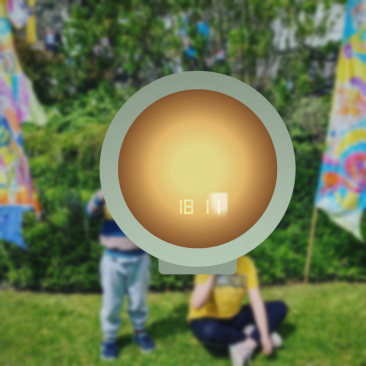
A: 18:11
